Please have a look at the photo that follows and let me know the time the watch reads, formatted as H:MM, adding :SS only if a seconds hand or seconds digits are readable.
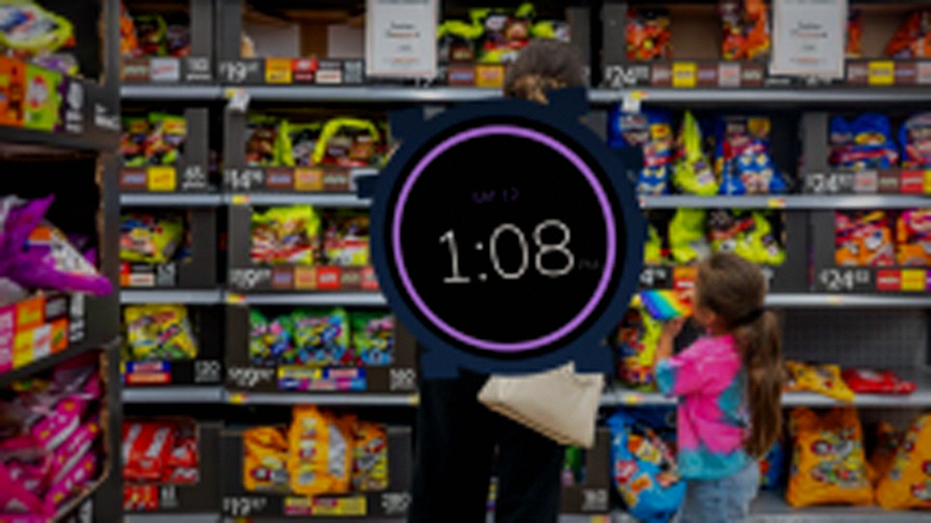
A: 1:08
